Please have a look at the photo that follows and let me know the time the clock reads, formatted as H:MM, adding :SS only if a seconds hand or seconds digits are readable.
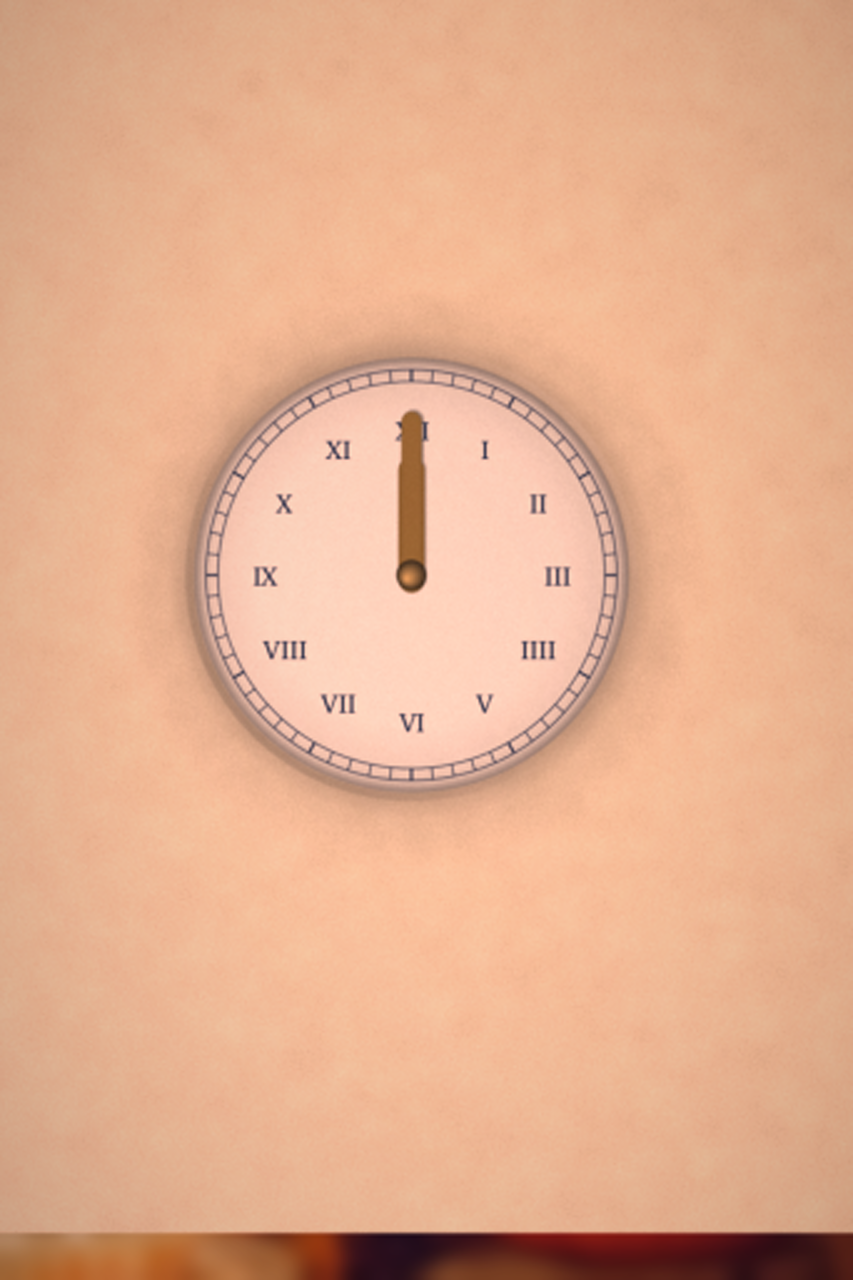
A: 12:00
